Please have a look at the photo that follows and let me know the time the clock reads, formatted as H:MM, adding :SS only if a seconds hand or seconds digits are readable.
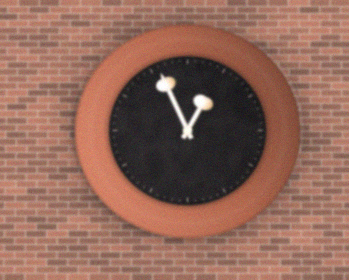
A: 12:56
